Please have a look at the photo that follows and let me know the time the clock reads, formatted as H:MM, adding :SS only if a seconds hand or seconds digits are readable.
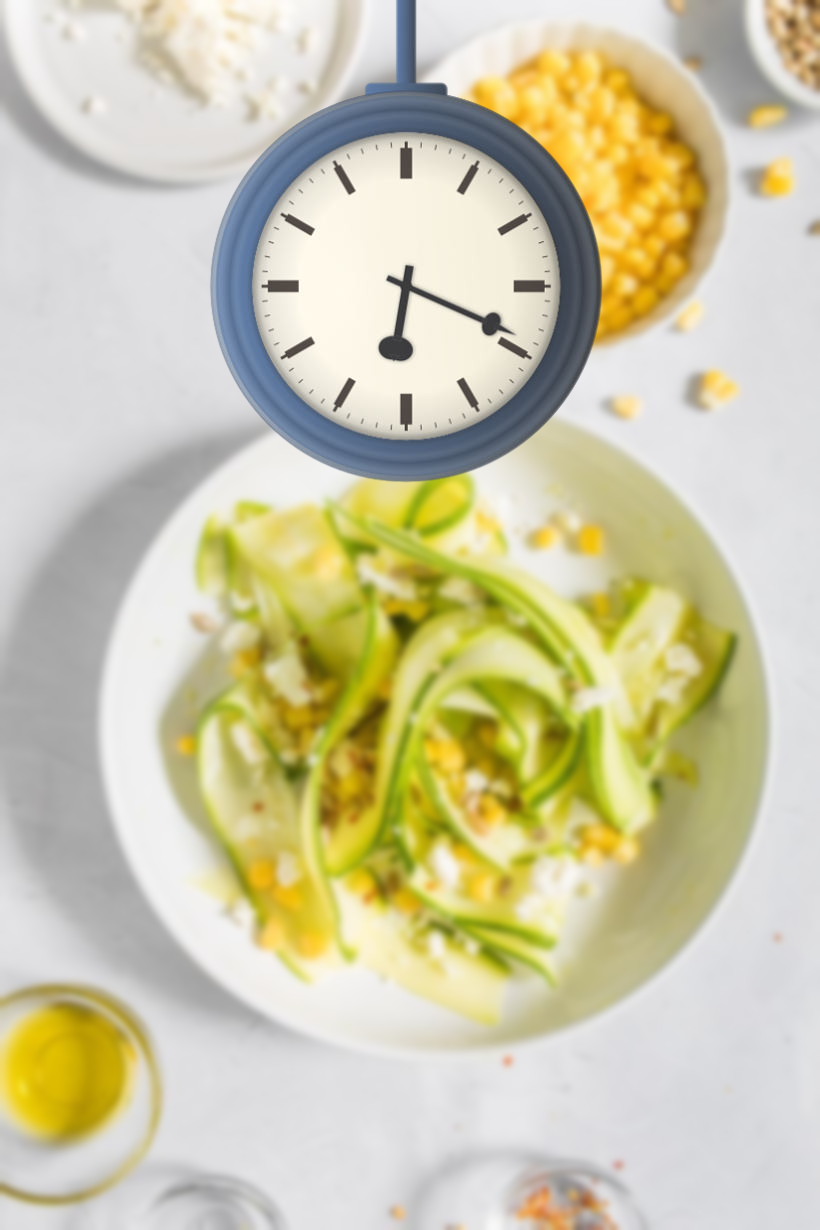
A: 6:19
